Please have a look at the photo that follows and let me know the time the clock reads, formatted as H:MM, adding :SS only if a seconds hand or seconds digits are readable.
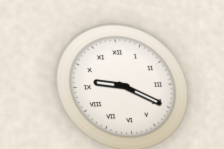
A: 9:20
